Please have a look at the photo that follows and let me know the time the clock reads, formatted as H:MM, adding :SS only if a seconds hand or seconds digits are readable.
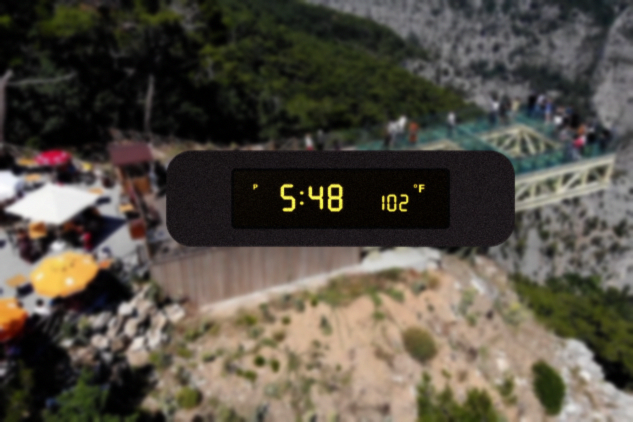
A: 5:48
